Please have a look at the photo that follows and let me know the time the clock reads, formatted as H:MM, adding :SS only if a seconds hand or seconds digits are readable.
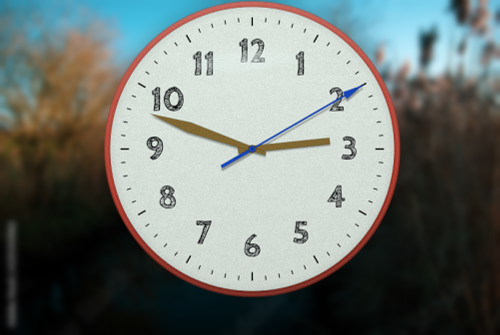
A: 2:48:10
